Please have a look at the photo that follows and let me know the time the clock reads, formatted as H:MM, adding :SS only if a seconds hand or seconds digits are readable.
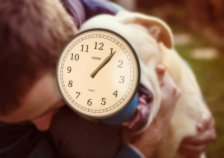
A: 1:06
